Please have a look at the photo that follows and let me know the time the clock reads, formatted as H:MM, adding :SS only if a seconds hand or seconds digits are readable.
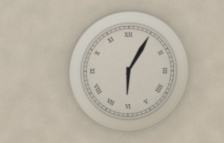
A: 6:05
